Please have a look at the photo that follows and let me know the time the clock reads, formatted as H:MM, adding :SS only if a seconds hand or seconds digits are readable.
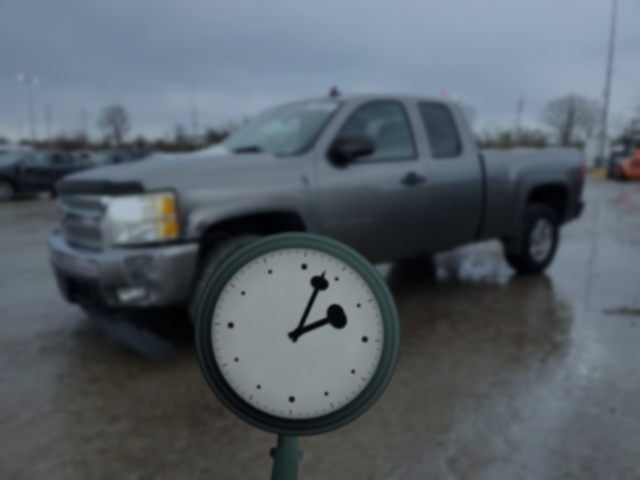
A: 2:03
